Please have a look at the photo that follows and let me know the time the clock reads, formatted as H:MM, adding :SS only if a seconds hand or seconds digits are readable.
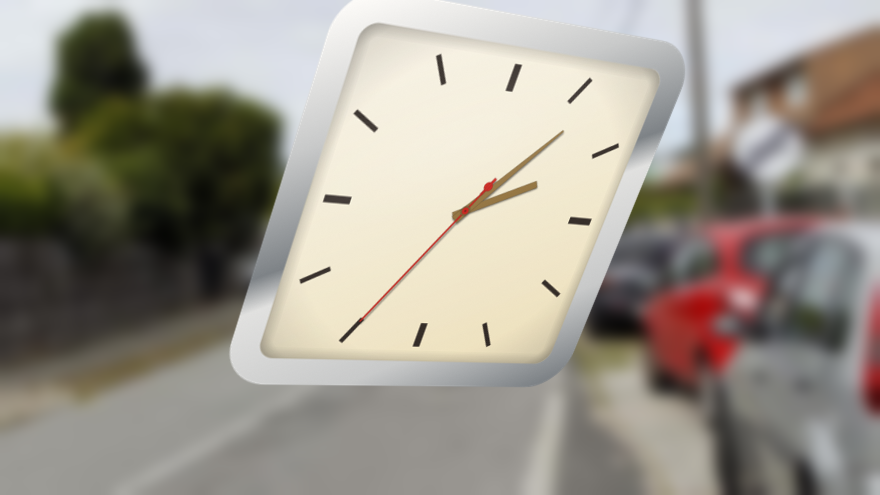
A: 2:06:35
